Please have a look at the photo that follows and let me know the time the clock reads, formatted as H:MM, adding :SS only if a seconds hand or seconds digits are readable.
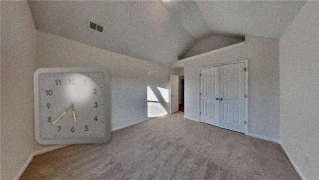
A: 5:38
